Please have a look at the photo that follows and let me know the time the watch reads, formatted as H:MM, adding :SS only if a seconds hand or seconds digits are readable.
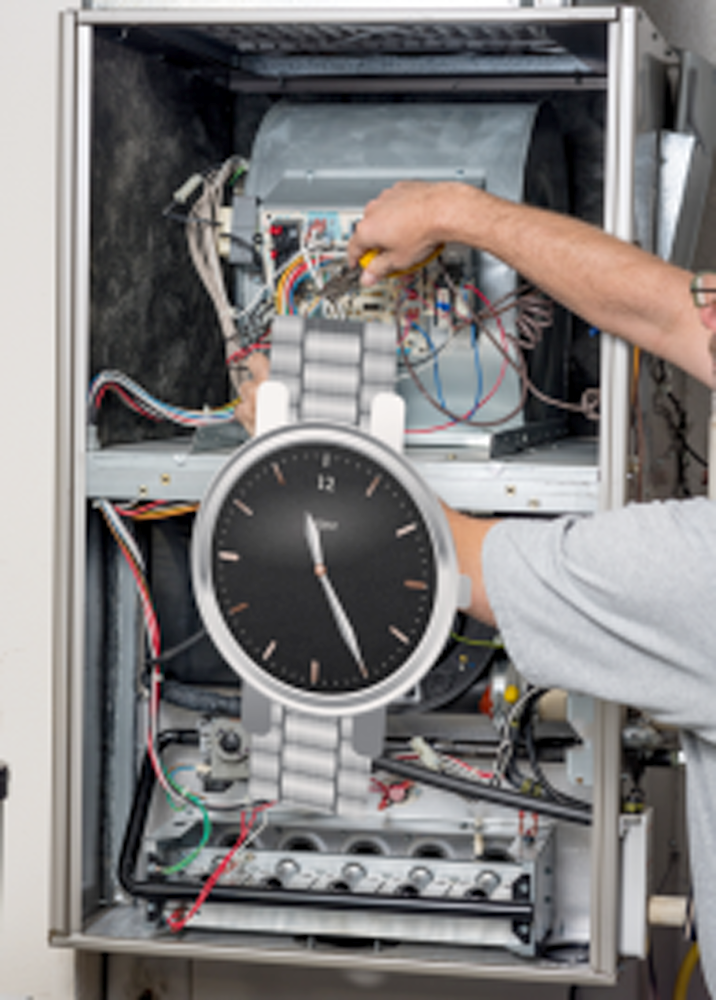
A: 11:25
